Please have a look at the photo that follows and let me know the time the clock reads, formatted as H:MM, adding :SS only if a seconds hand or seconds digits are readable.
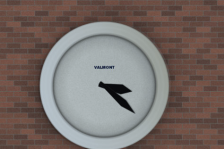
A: 3:22
